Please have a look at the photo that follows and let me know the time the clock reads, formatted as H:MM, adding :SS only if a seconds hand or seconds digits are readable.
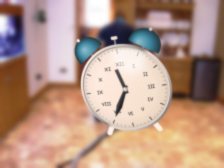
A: 11:35
